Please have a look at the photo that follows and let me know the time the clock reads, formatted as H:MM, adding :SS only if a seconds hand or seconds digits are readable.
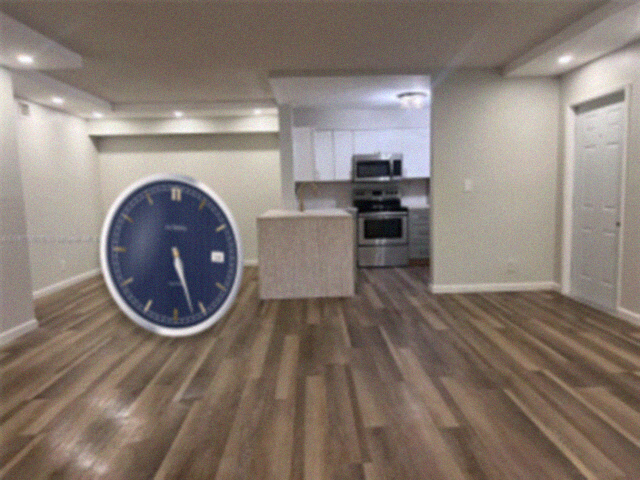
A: 5:27
